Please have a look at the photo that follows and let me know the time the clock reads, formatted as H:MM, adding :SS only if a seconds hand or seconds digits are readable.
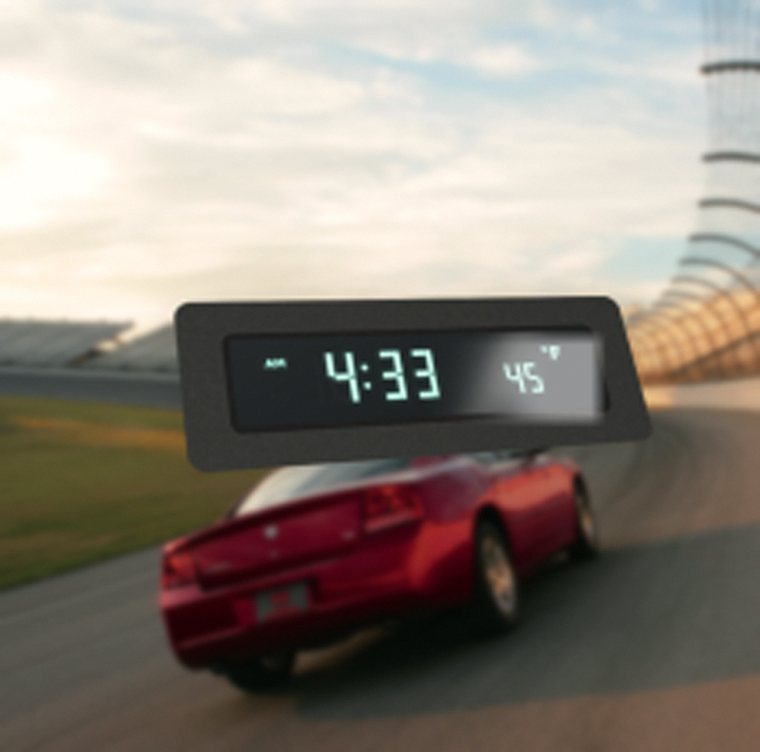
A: 4:33
